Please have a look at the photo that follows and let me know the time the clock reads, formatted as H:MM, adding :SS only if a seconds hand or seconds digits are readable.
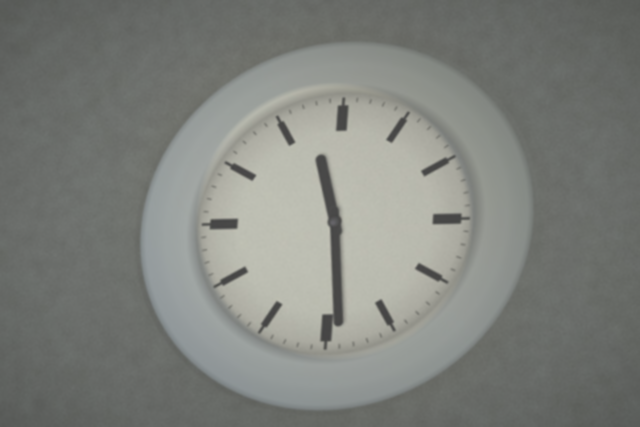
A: 11:29
